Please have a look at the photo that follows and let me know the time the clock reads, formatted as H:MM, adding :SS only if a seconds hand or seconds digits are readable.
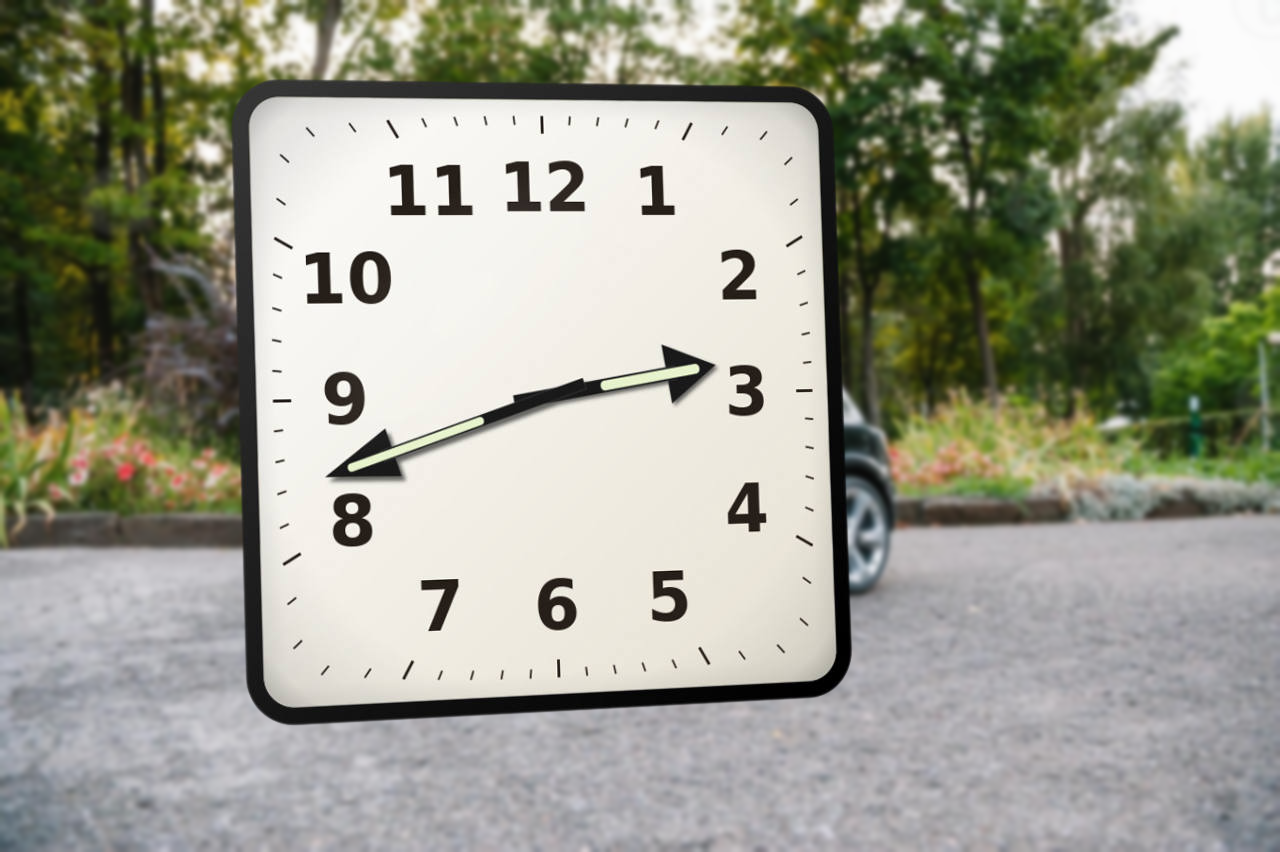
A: 2:42
